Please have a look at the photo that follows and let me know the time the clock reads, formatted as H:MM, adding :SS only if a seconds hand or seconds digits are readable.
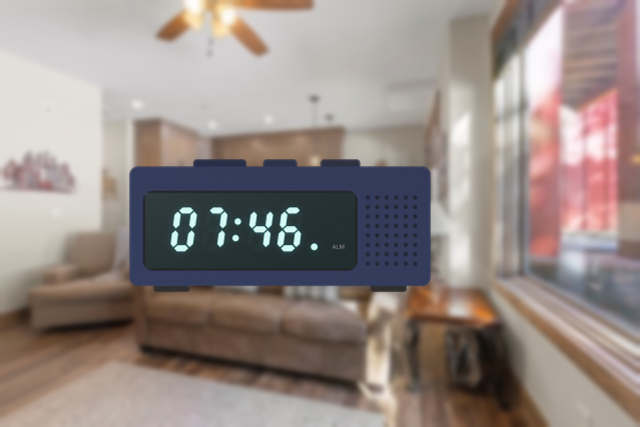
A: 7:46
